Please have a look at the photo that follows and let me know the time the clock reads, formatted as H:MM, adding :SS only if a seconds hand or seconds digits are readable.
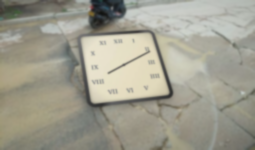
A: 8:11
